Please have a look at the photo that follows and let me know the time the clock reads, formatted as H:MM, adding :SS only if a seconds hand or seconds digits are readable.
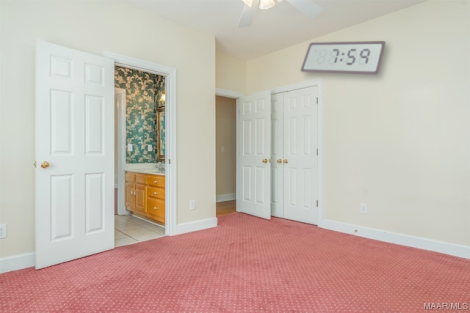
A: 7:59
